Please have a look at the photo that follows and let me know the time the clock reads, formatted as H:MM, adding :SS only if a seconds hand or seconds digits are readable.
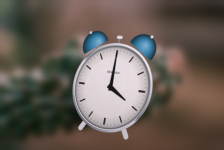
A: 4:00
